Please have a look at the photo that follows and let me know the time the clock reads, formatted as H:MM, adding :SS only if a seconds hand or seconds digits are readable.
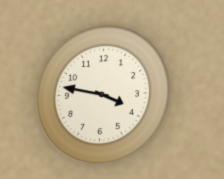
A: 3:47
